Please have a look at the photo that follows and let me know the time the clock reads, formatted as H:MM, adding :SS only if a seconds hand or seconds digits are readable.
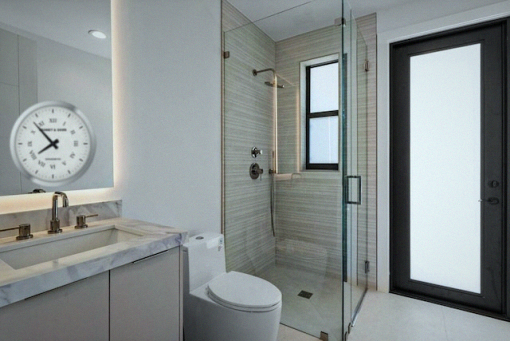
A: 7:53
